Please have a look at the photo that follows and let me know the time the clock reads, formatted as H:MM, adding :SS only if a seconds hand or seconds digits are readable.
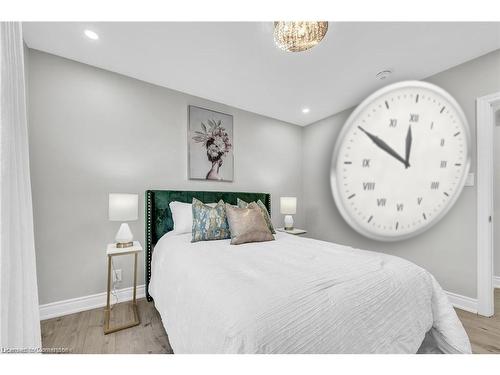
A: 11:50
